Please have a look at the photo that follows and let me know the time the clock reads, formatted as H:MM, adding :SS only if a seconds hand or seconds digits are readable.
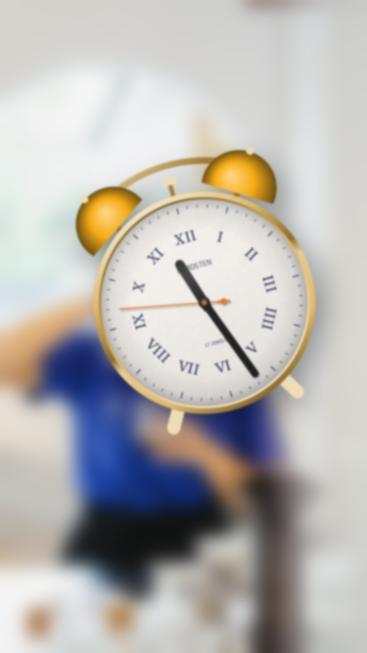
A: 11:26:47
